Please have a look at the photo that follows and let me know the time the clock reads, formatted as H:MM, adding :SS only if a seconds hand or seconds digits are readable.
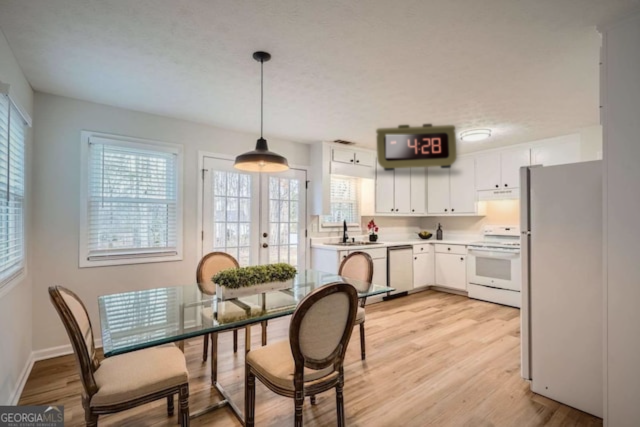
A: 4:28
